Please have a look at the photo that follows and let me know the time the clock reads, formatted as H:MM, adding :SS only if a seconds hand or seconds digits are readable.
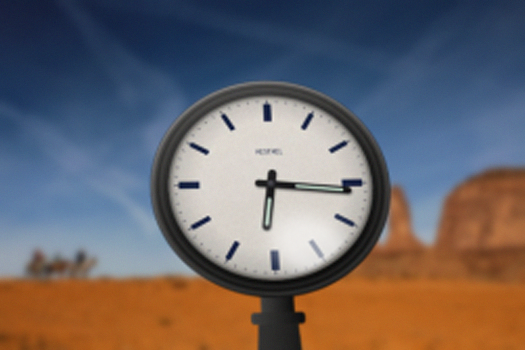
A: 6:16
